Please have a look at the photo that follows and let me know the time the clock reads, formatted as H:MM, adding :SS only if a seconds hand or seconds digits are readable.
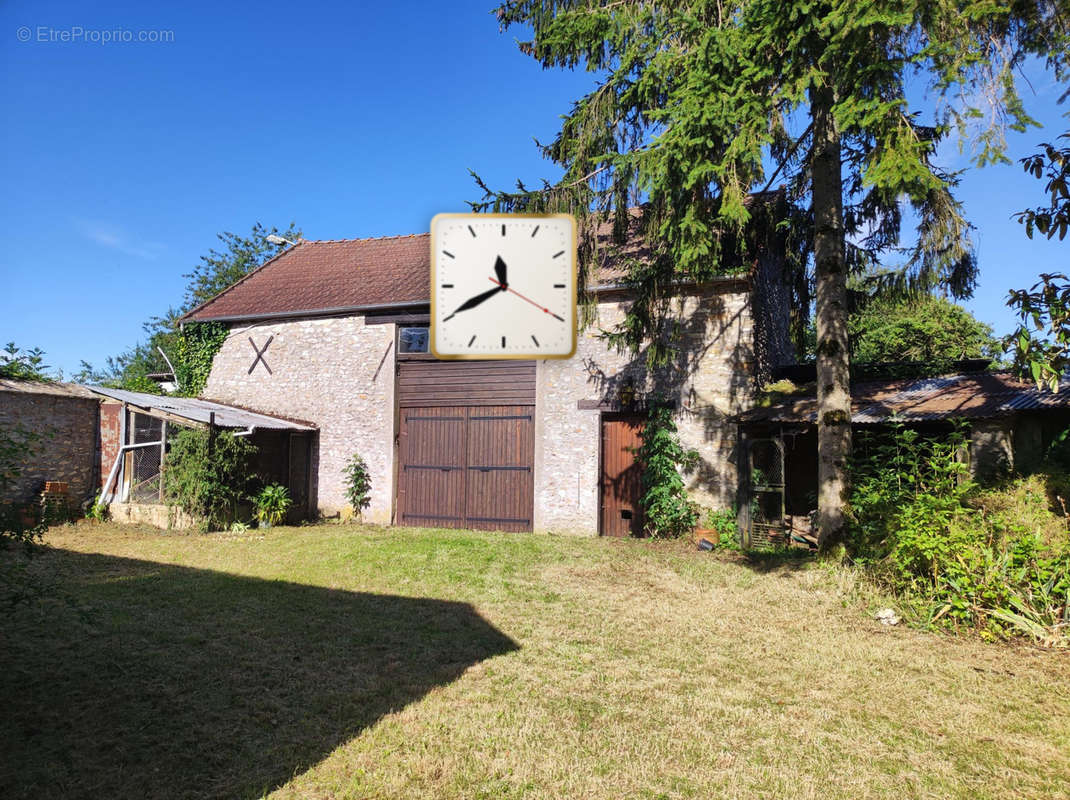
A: 11:40:20
